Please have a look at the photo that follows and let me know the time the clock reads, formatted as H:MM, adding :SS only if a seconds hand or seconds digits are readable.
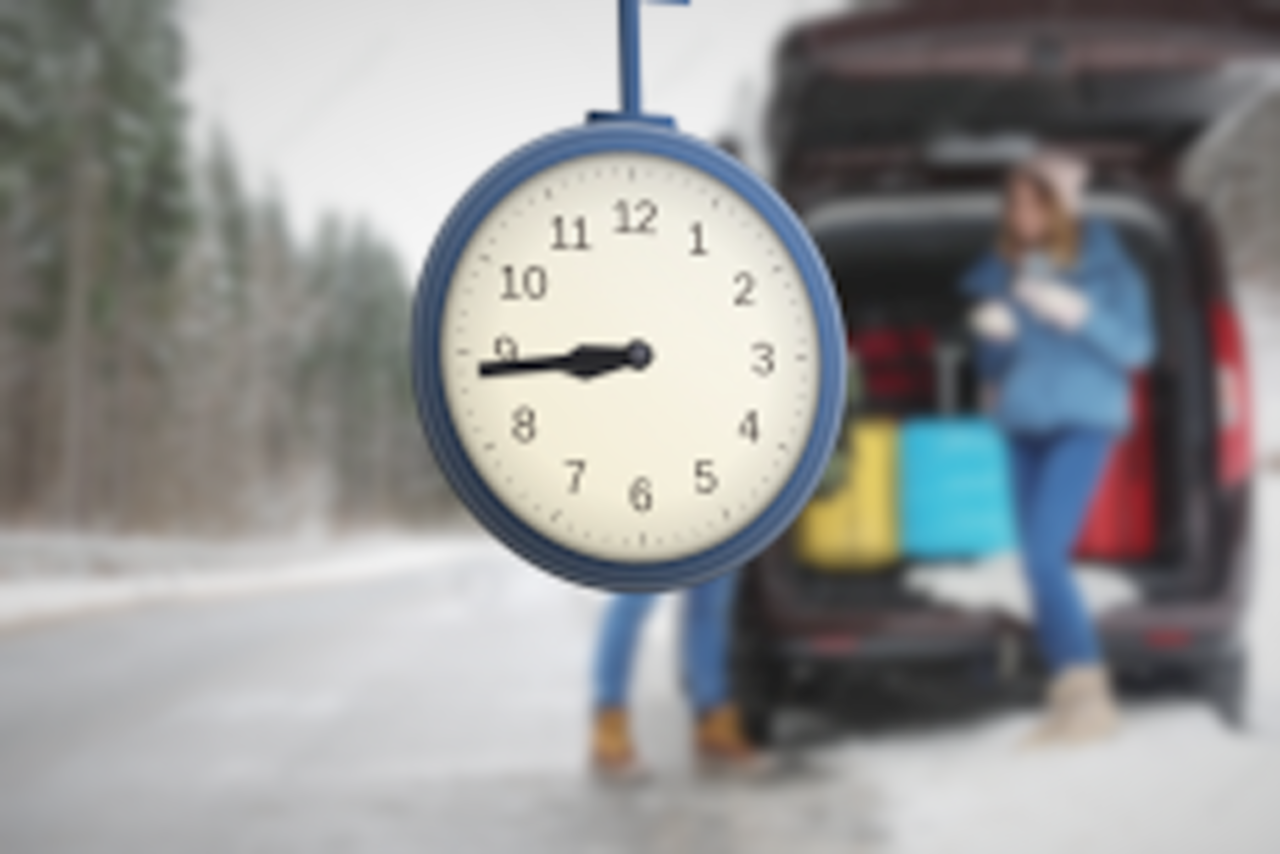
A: 8:44
